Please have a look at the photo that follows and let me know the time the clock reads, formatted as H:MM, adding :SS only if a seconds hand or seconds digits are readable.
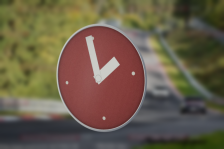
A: 1:59
